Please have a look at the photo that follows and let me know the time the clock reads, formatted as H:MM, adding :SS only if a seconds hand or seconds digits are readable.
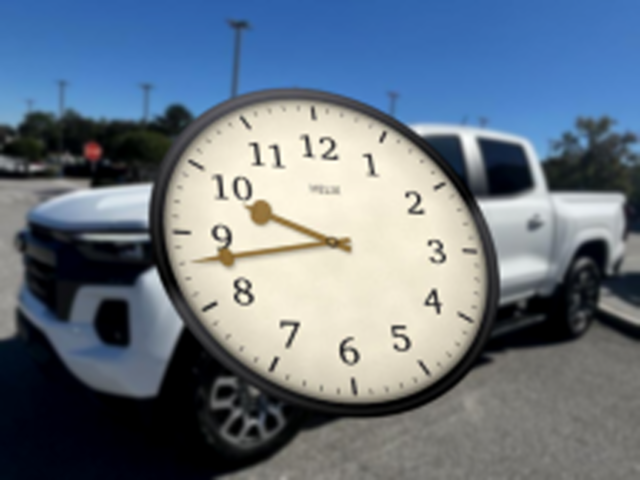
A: 9:43
